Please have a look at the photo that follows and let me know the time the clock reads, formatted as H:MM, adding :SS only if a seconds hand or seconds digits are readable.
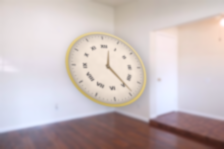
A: 12:24
